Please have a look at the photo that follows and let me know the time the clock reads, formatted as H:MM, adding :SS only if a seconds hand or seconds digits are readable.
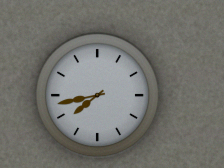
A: 7:43
